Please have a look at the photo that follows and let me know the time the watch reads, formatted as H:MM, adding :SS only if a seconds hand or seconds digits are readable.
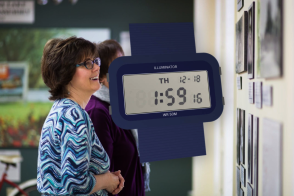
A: 1:59:16
